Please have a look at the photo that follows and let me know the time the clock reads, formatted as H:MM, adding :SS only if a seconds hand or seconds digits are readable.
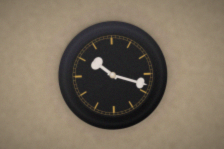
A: 10:18
